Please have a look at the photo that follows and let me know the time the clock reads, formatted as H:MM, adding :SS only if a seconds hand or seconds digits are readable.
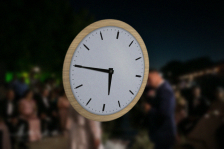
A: 5:45
